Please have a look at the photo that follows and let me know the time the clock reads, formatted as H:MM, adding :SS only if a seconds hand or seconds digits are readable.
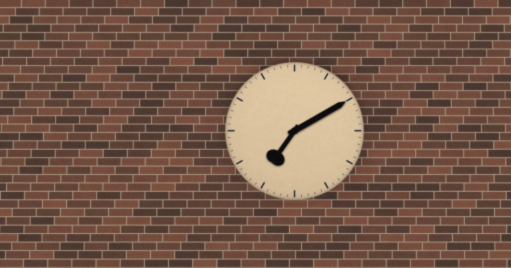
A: 7:10
